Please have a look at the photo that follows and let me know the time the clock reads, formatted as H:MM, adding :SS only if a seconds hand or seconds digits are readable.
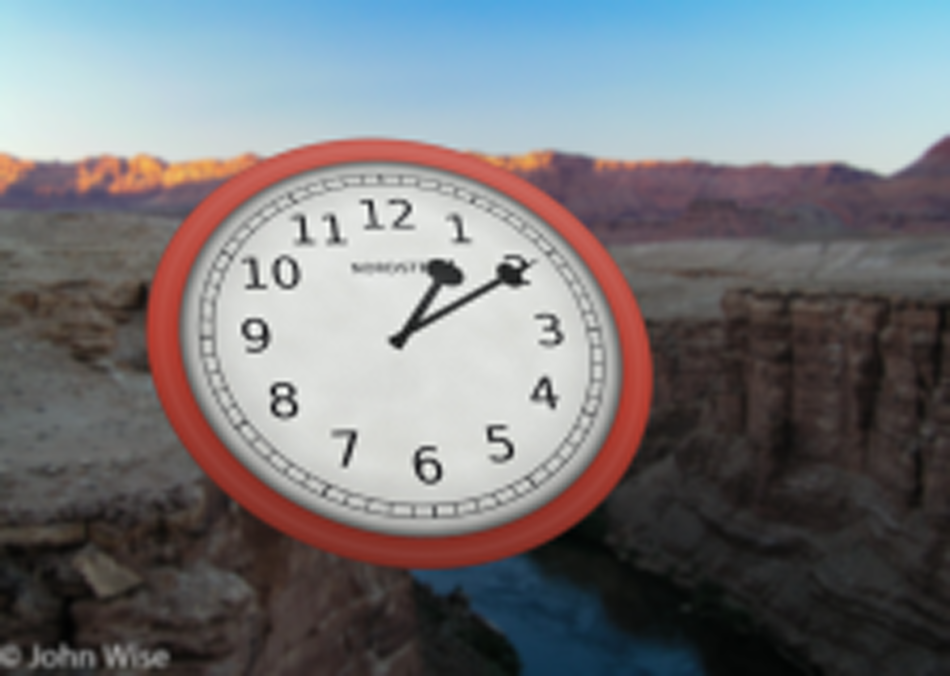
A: 1:10
